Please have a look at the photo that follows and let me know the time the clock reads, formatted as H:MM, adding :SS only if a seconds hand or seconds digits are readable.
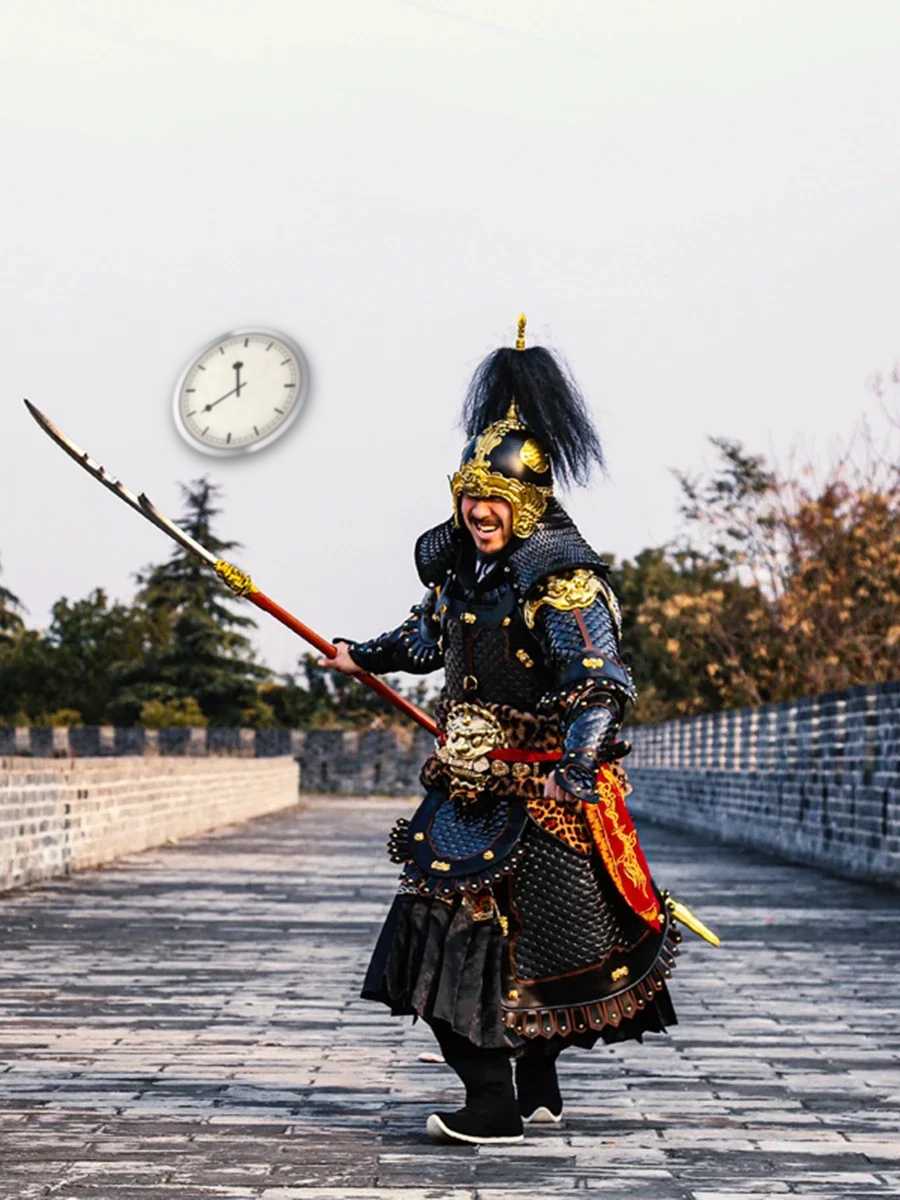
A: 11:39
